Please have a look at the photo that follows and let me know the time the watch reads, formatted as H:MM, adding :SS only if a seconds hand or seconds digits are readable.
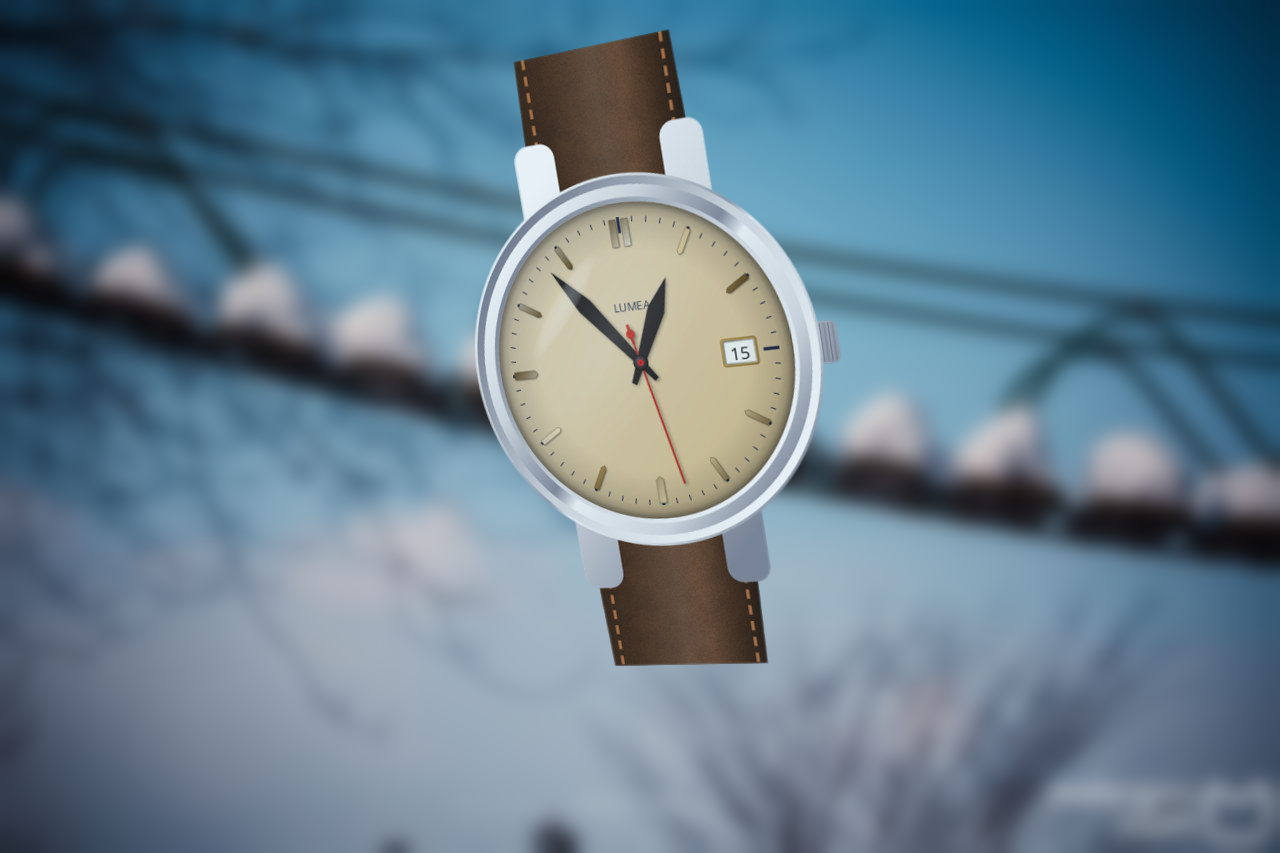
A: 12:53:28
